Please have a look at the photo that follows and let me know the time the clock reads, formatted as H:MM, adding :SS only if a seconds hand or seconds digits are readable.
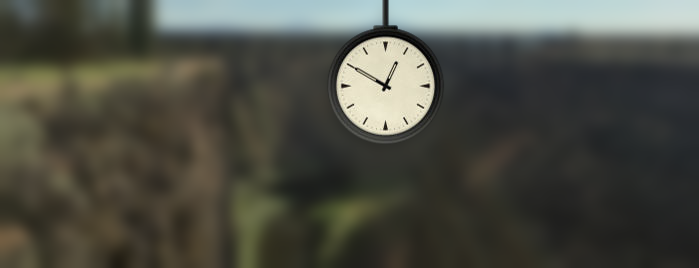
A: 12:50
